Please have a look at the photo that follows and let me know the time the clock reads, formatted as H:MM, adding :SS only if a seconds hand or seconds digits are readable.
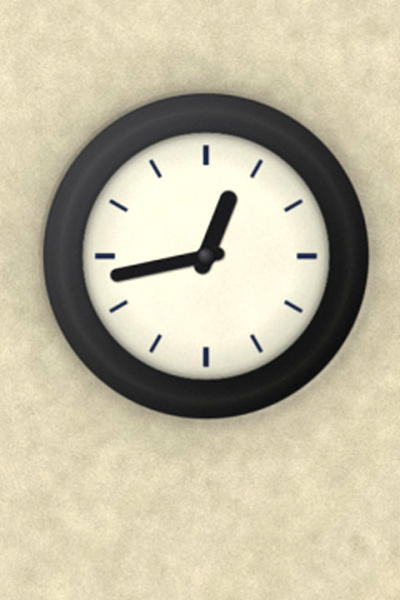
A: 12:43
